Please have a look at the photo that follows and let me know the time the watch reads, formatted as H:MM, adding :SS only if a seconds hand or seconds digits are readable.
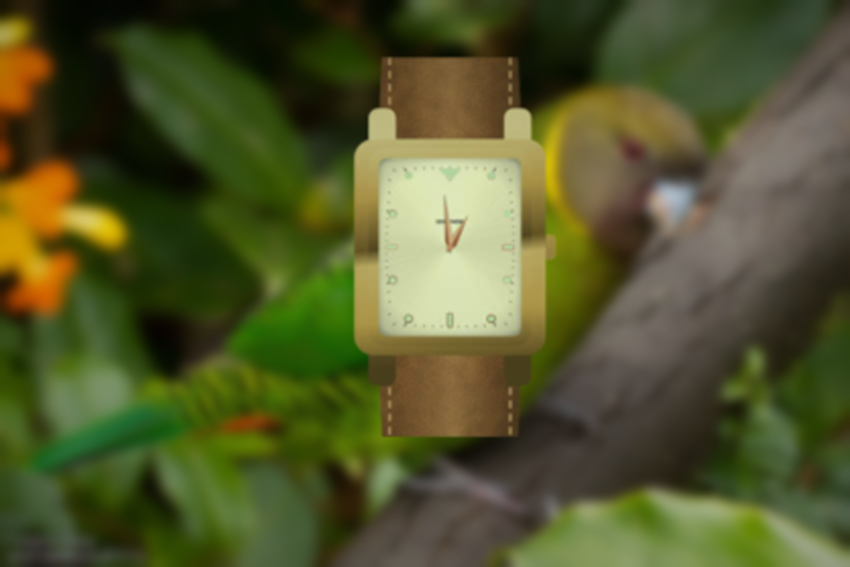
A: 12:59
